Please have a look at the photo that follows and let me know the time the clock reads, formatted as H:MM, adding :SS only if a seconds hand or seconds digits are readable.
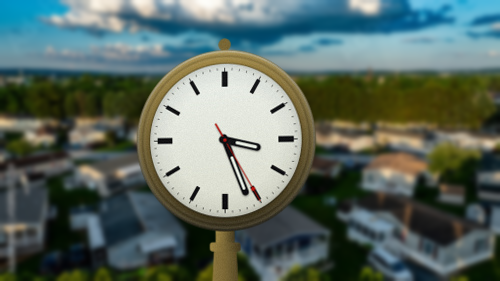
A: 3:26:25
